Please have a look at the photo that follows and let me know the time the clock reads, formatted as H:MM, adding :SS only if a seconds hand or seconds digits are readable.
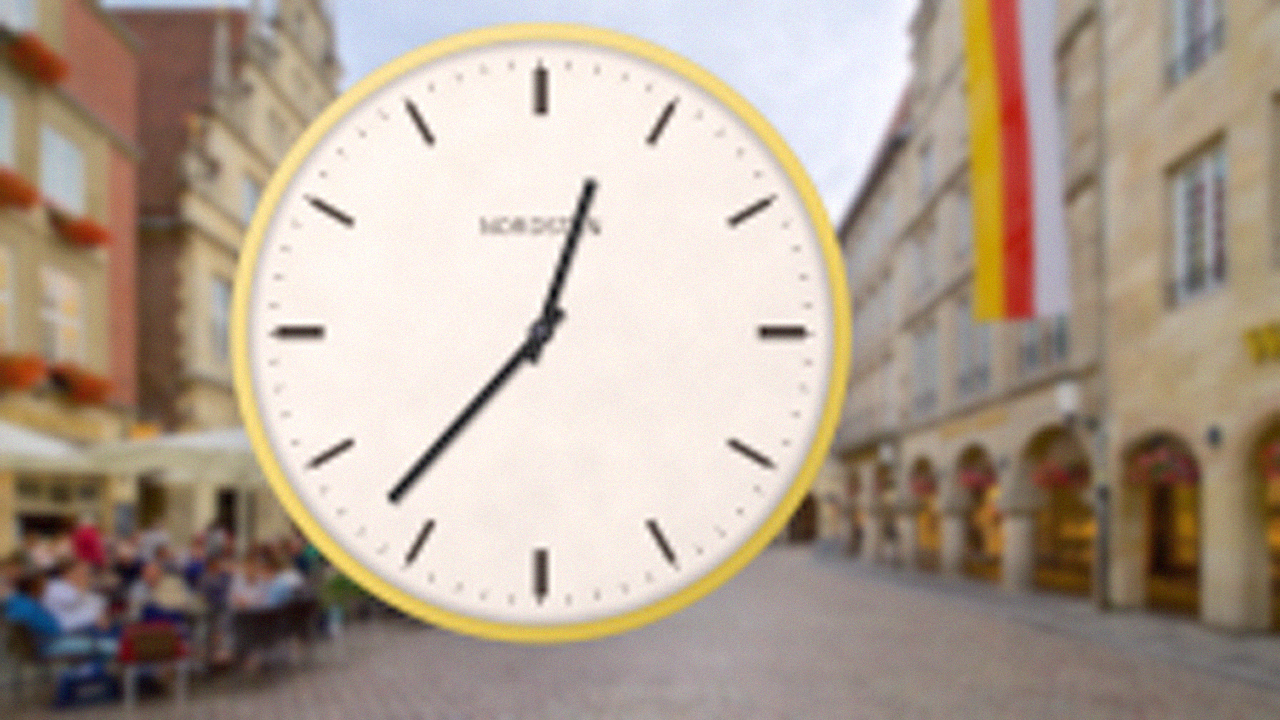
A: 12:37
